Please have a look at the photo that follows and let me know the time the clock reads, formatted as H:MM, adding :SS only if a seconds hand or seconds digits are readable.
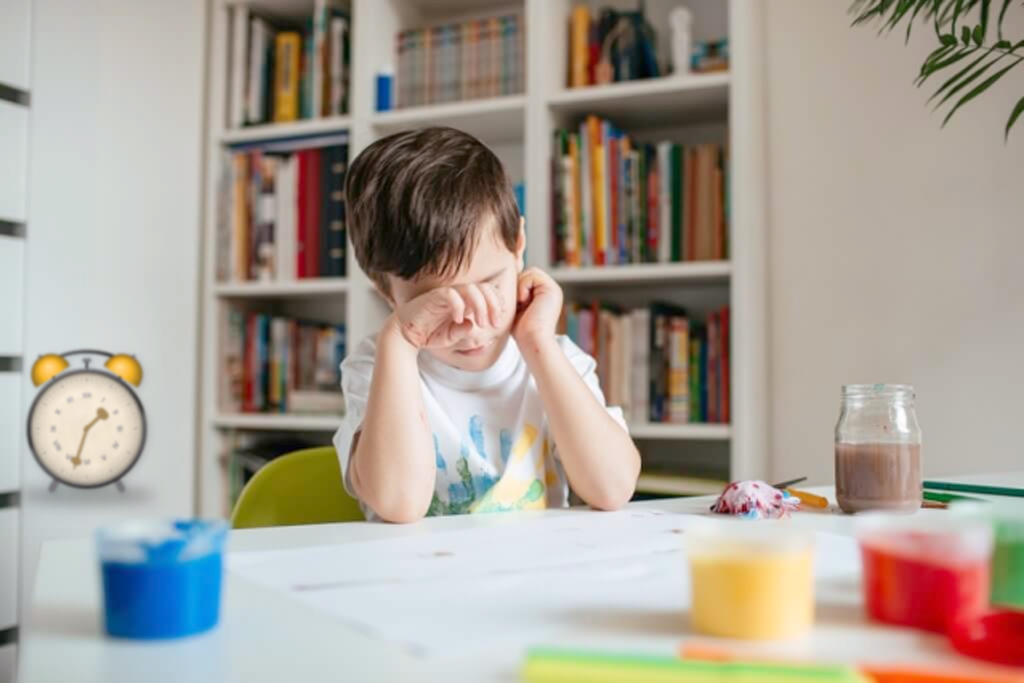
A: 1:33
